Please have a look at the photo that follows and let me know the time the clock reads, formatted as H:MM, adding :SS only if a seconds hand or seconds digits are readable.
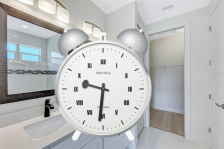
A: 9:31
